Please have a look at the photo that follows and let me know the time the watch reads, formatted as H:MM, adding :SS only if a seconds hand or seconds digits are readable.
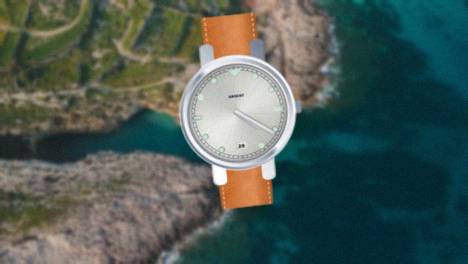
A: 4:21
